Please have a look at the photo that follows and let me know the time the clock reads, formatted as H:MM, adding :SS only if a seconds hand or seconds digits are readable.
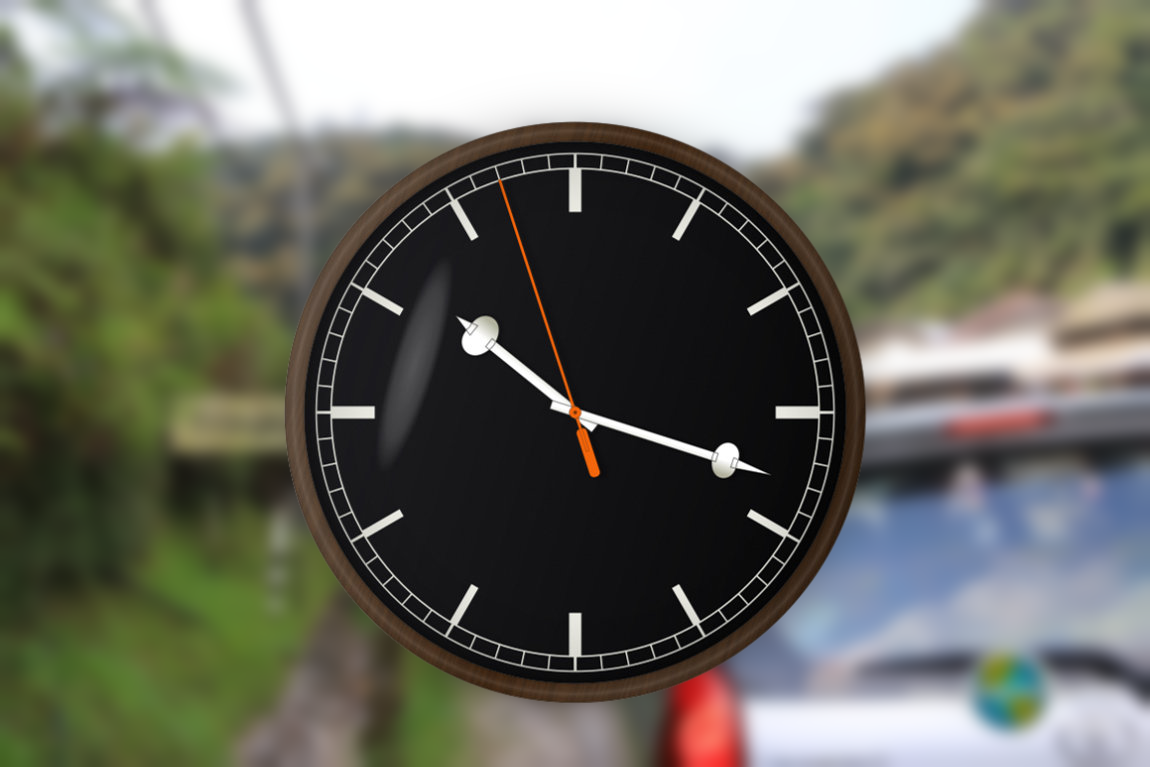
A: 10:17:57
